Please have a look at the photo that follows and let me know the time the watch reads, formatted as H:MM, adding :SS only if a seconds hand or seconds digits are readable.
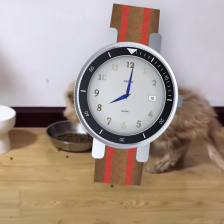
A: 8:01
